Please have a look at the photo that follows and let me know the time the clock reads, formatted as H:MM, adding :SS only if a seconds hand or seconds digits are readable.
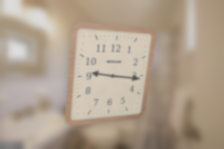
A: 9:16
